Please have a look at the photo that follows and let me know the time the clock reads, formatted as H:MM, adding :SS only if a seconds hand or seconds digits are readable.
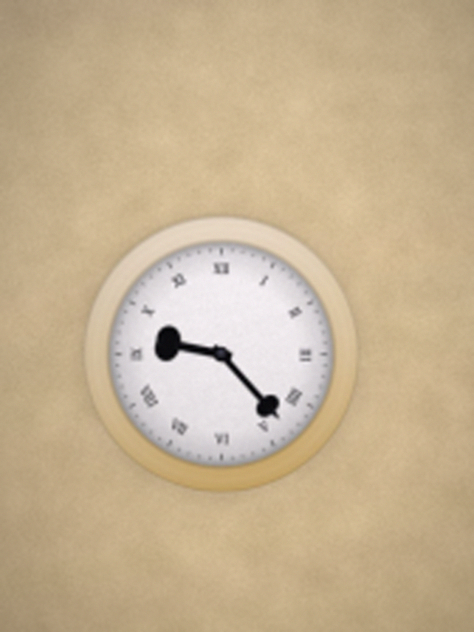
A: 9:23
